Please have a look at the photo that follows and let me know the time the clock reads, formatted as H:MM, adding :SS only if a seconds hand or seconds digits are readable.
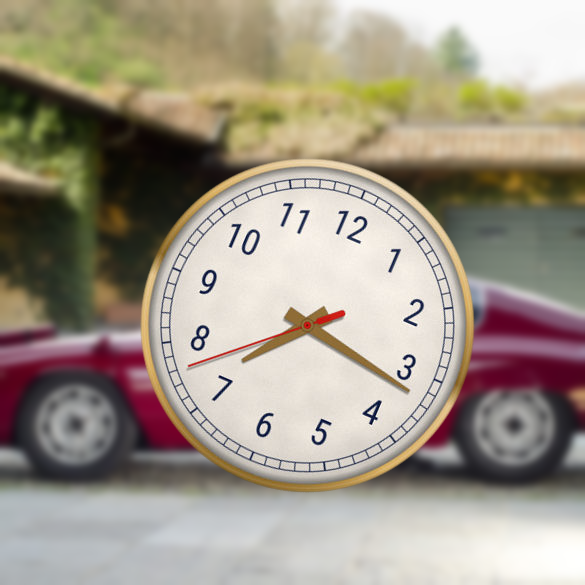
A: 7:16:38
